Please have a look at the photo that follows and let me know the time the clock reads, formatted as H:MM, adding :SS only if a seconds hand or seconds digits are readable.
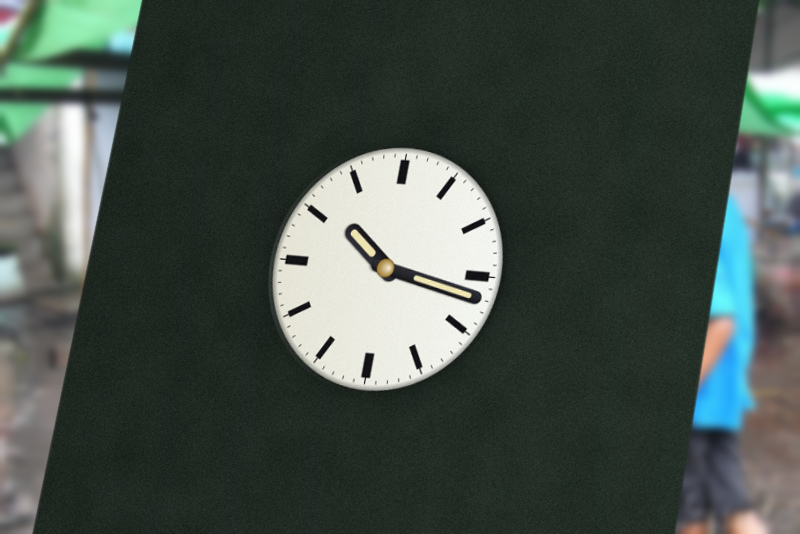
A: 10:17
